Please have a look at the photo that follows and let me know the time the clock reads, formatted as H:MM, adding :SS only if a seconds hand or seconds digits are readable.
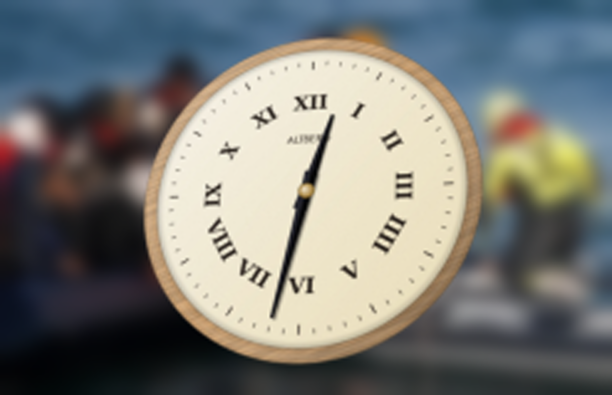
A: 12:32
